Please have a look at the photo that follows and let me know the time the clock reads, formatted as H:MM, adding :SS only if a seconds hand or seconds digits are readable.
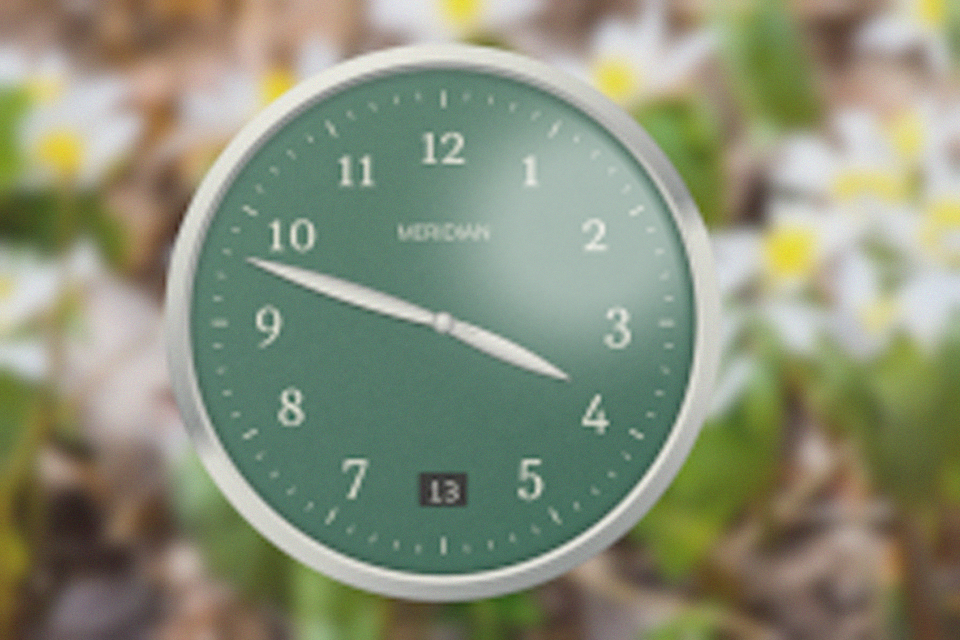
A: 3:48
